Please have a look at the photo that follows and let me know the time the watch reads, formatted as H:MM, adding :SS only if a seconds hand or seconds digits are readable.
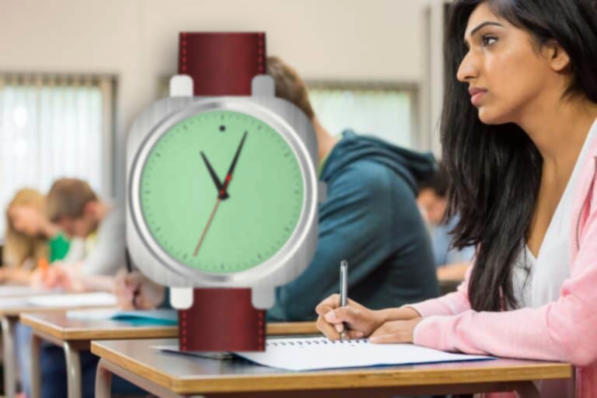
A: 11:03:34
